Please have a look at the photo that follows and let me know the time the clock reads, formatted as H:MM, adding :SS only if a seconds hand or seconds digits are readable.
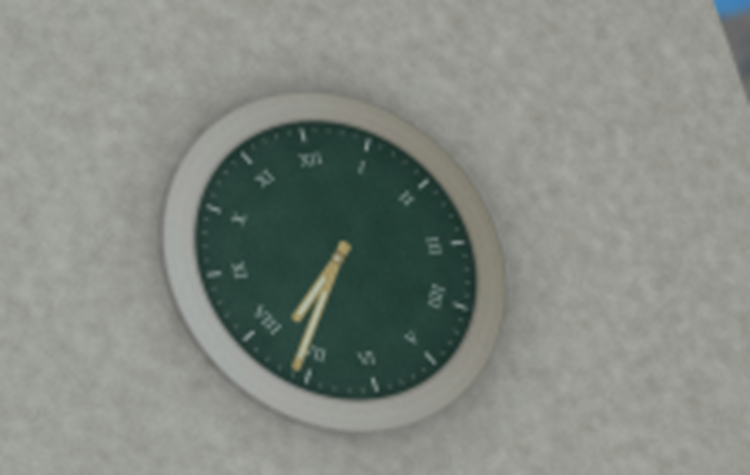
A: 7:36
